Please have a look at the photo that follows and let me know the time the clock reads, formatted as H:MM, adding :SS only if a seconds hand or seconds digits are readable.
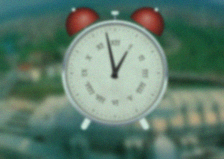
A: 12:58
